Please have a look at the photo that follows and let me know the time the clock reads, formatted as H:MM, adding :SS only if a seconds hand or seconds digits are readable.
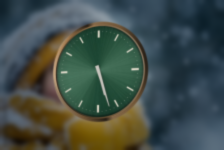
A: 5:27
